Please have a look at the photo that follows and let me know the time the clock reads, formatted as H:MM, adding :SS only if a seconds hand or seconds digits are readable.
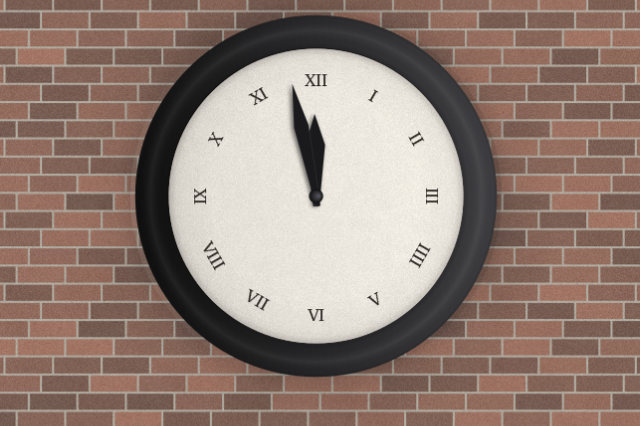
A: 11:58
